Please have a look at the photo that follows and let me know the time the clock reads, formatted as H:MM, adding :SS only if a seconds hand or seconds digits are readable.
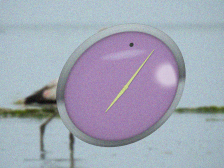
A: 7:05
